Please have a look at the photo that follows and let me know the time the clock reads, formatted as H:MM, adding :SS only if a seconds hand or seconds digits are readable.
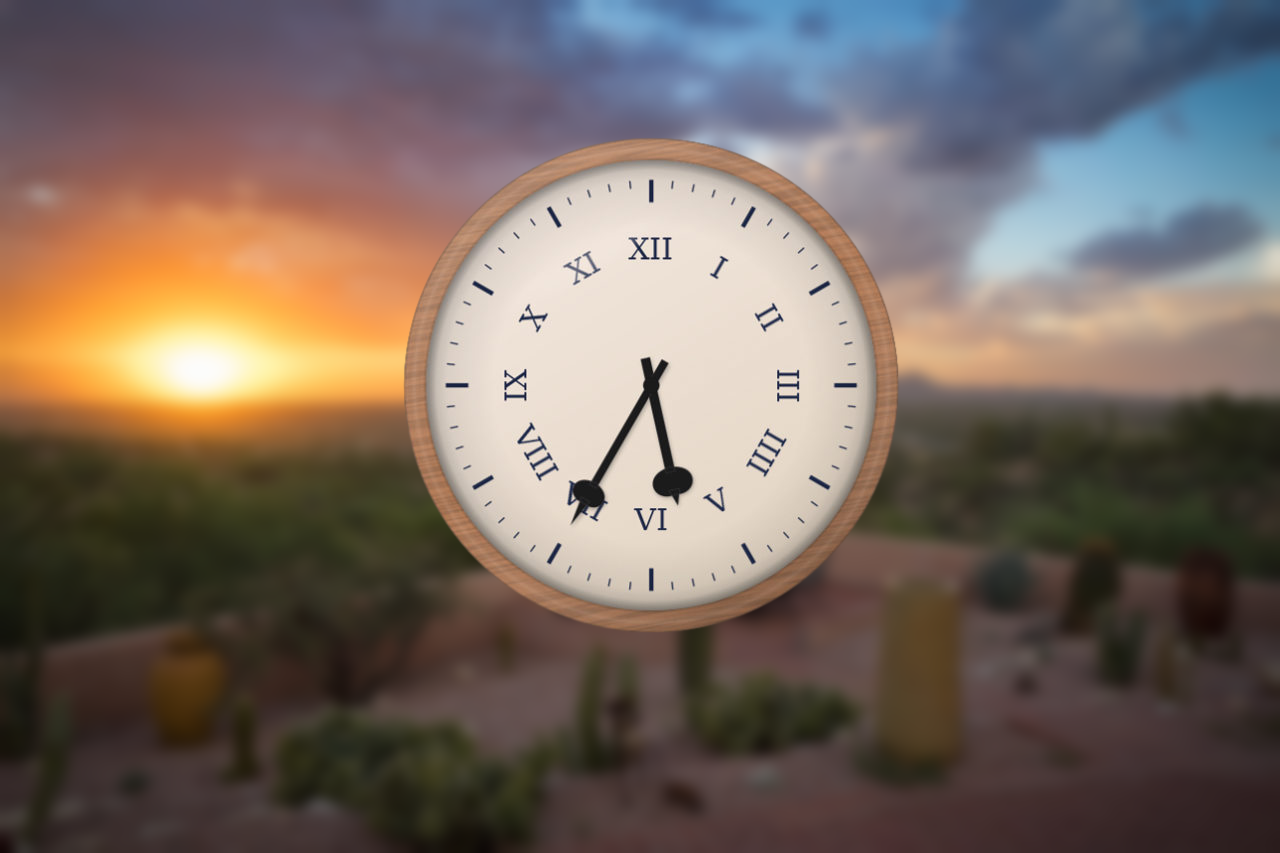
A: 5:35
